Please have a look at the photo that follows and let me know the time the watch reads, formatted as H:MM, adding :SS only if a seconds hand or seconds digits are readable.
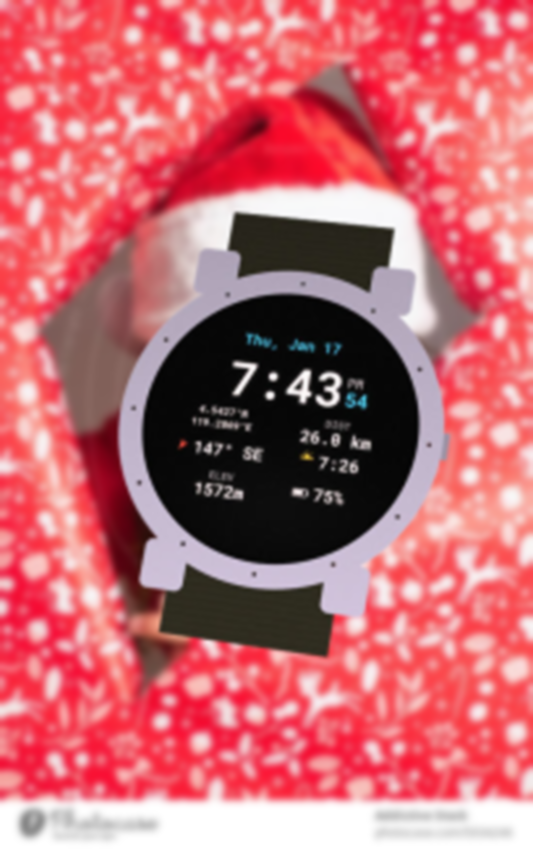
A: 7:43
